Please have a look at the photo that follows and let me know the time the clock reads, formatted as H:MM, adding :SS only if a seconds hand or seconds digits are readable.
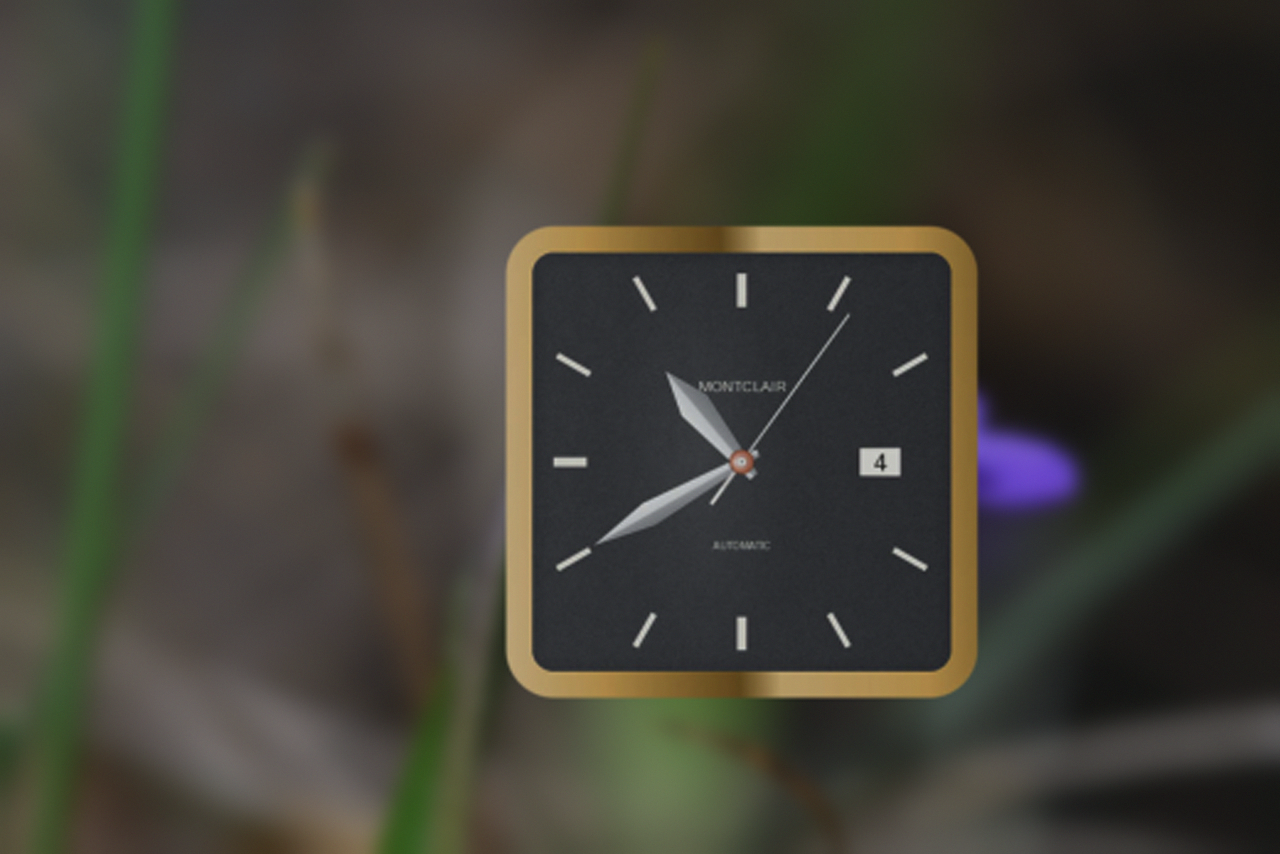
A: 10:40:06
